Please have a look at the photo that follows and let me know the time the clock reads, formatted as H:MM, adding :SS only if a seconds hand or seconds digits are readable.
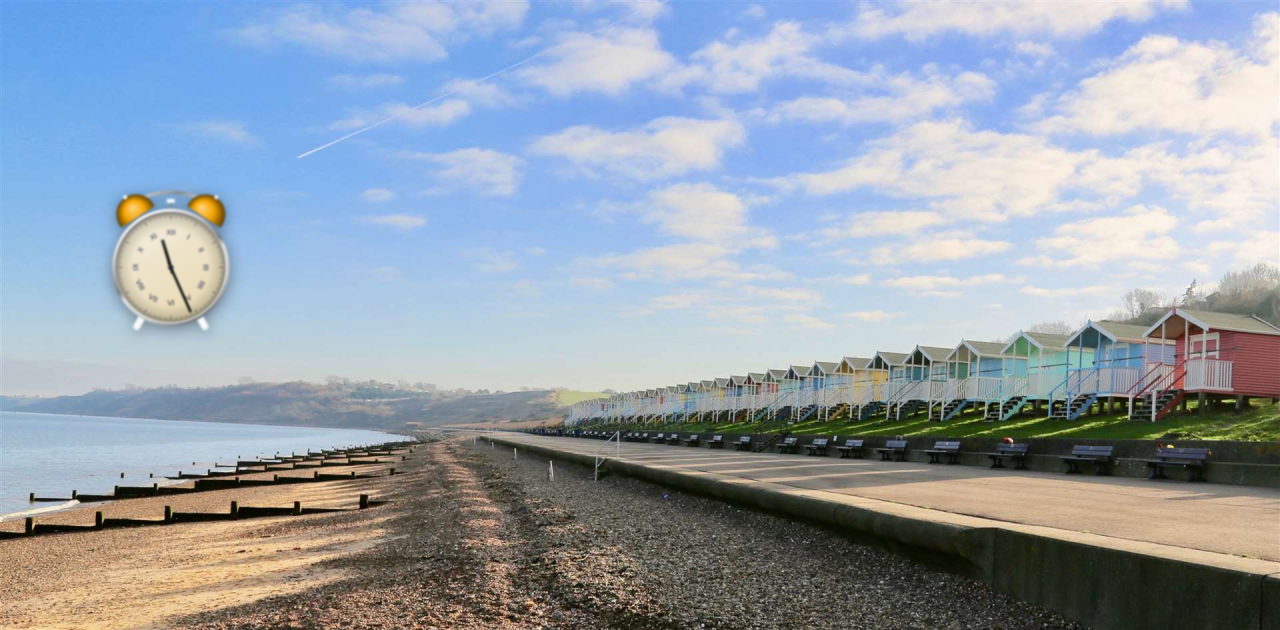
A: 11:26
